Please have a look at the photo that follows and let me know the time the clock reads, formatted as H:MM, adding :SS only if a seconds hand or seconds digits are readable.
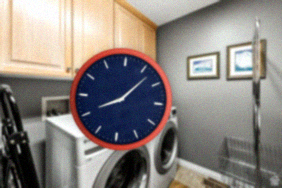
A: 8:07
